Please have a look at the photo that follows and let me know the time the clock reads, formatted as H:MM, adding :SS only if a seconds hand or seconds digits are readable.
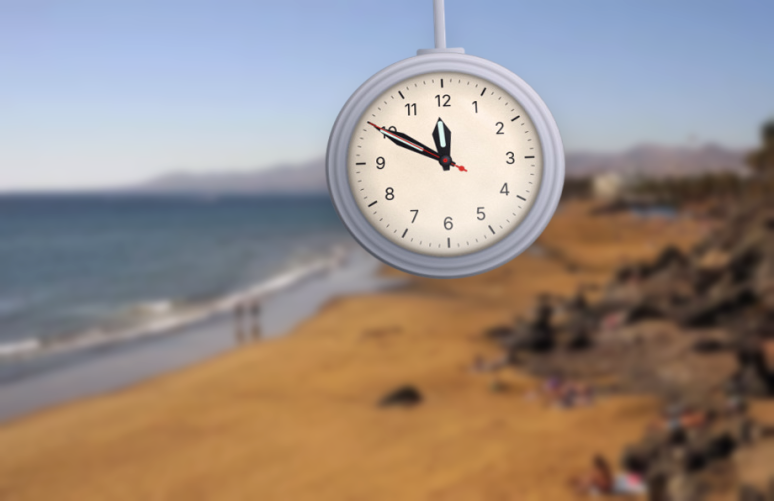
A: 11:49:50
